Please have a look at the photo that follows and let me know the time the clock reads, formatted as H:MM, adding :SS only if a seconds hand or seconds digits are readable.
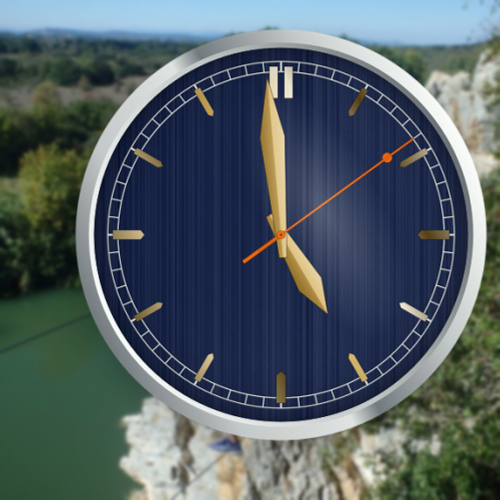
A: 4:59:09
